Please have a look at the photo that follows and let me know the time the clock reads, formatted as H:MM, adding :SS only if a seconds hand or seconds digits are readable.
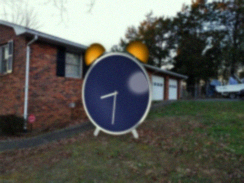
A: 8:31
